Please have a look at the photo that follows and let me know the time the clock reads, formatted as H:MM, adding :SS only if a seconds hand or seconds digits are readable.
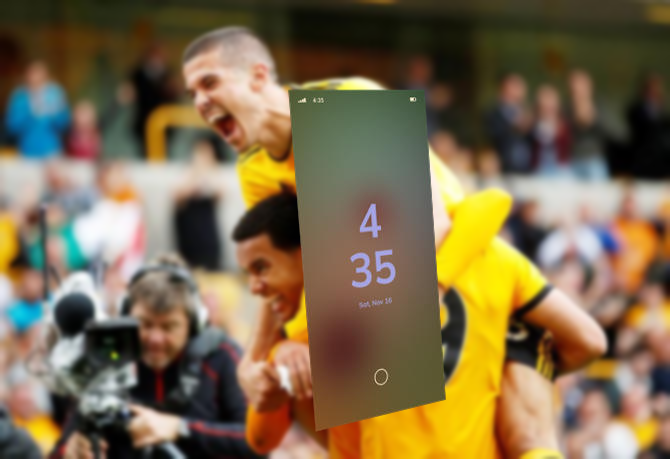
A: 4:35
